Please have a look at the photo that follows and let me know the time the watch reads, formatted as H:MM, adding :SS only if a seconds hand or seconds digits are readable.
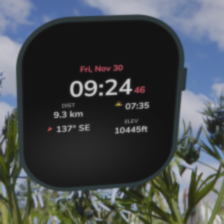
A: 9:24
